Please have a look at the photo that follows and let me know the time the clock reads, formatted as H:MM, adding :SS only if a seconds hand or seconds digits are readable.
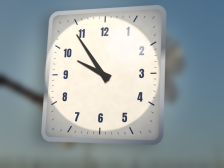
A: 9:54
